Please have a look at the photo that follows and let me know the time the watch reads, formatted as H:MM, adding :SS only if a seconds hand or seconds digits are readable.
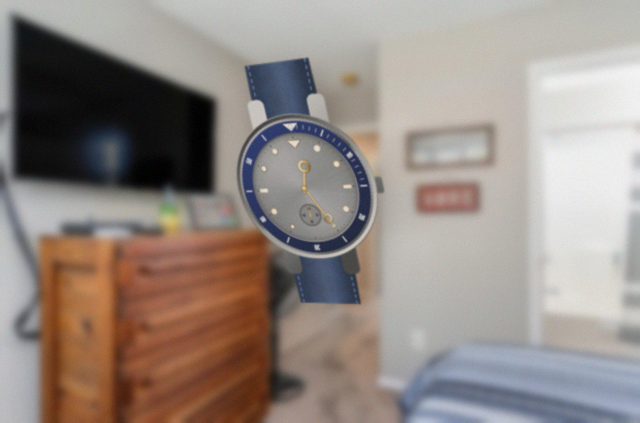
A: 12:25
